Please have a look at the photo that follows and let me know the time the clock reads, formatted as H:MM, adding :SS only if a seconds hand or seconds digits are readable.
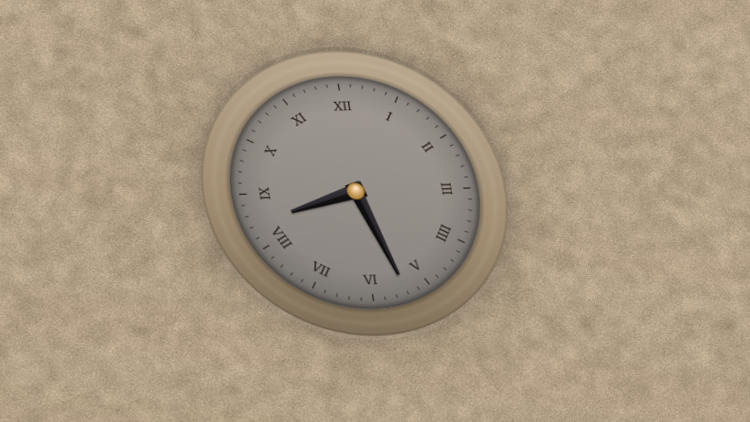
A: 8:27
